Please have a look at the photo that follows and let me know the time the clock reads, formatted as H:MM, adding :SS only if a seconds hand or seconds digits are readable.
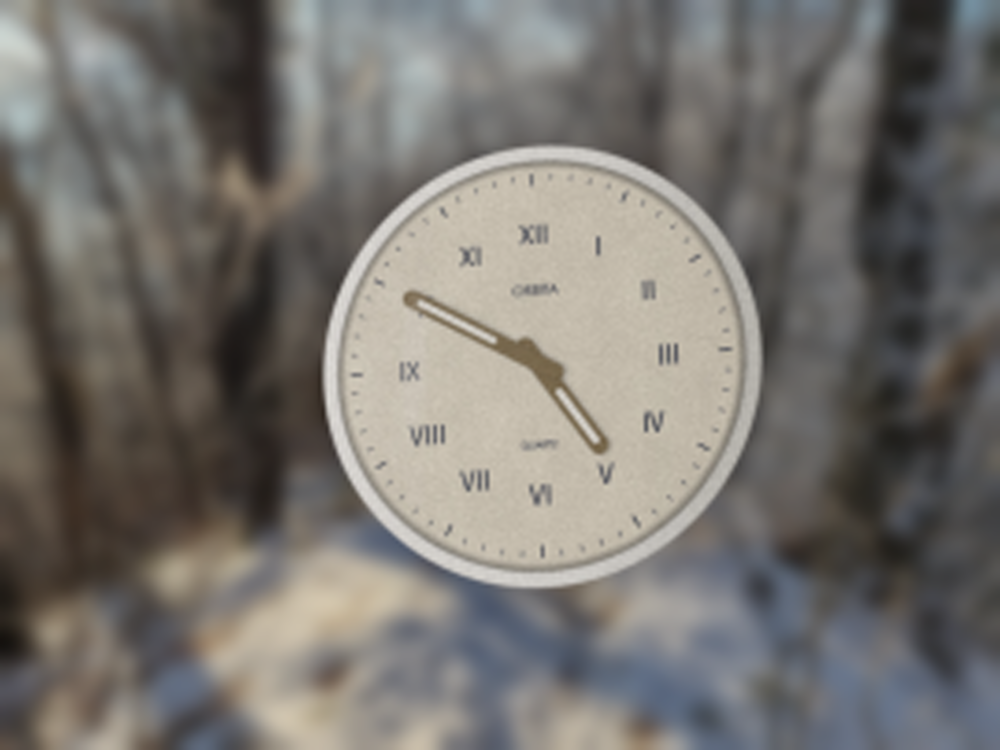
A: 4:50
